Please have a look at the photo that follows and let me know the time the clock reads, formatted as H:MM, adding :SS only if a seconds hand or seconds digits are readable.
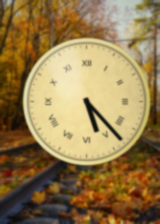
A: 5:23
